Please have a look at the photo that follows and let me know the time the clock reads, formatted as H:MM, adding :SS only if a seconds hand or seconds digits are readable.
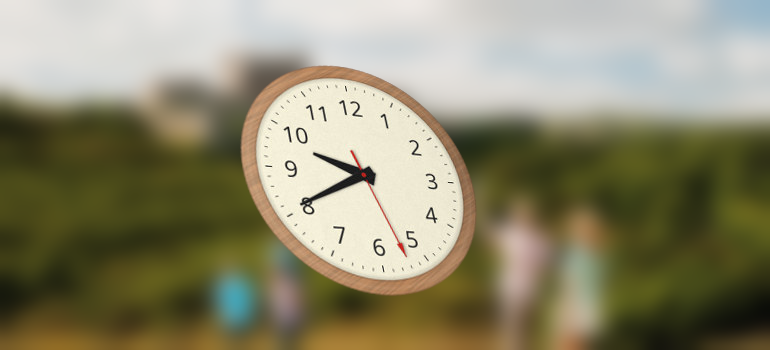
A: 9:40:27
